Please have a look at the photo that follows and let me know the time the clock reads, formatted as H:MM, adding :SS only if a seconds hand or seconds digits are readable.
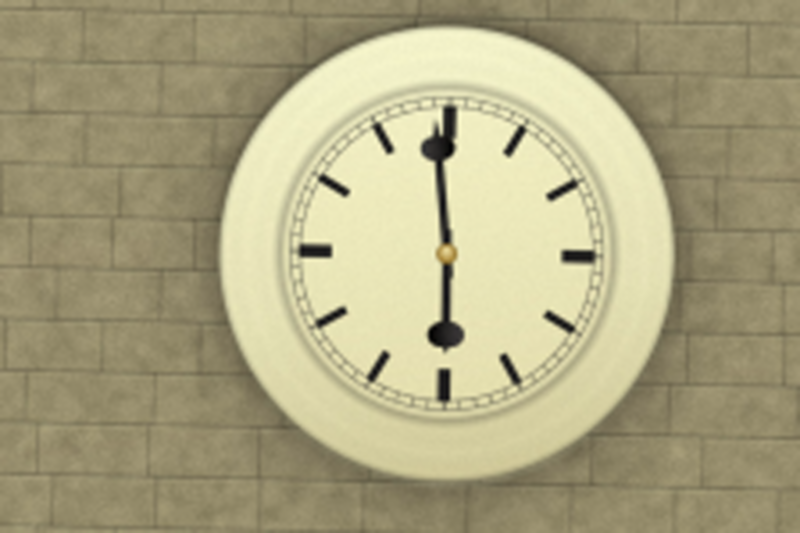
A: 5:59
